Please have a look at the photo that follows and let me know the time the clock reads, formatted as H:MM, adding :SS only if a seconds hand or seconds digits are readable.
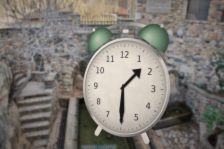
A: 1:30
